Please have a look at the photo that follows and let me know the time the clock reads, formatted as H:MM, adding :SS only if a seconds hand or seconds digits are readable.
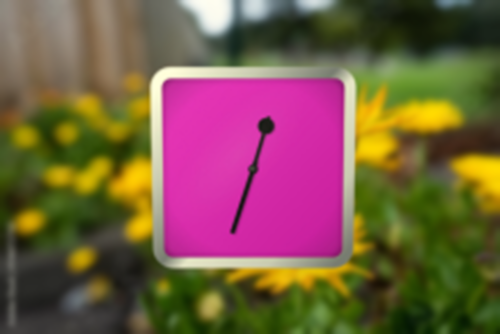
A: 12:33
